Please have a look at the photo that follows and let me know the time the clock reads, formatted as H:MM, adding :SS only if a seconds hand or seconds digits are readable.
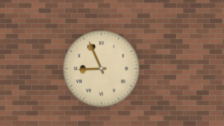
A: 8:56
